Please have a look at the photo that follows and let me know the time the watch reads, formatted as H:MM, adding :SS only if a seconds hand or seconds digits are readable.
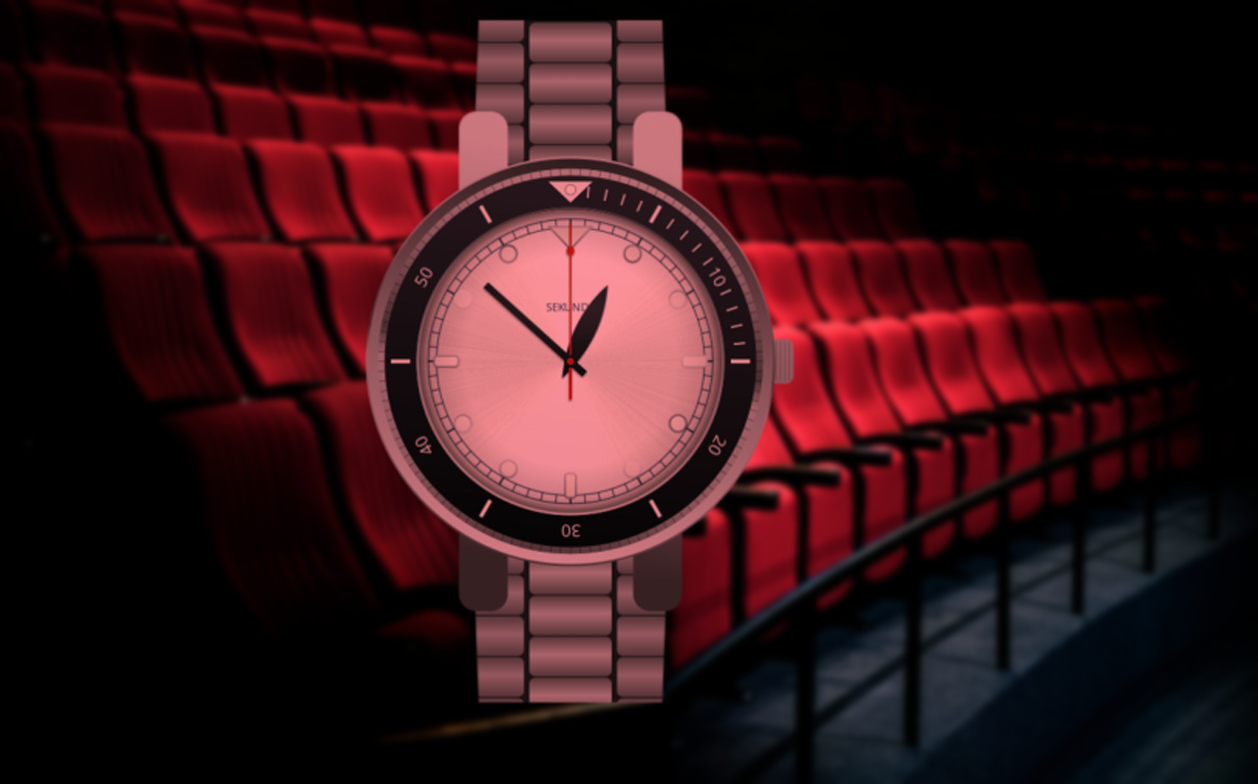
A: 12:52:00
